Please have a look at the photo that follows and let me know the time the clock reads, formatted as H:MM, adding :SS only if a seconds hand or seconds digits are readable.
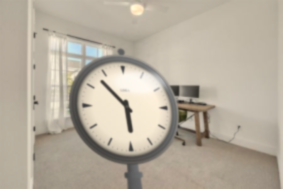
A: 5:53
